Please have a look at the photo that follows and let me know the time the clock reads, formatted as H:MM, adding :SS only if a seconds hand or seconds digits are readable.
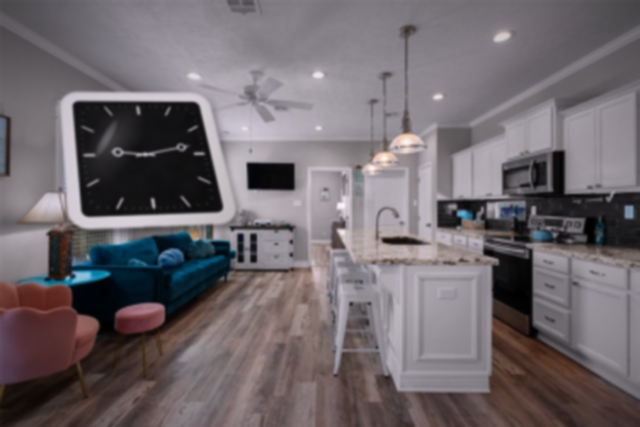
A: 9:13
